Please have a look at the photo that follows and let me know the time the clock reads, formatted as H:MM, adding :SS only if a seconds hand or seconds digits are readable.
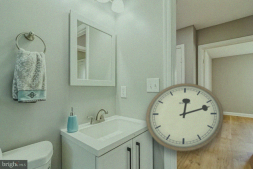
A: 12:12
